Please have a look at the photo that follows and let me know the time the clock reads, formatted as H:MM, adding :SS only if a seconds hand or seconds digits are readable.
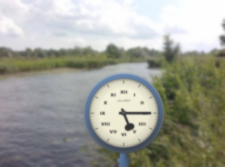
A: 5:15
